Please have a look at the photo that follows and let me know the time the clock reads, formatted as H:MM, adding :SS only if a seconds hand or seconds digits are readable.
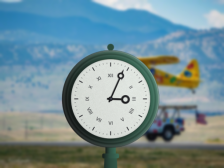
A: 3:04
